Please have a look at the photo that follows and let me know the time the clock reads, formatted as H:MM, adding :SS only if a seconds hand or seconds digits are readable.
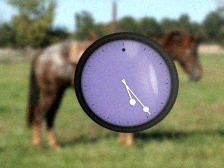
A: 5:24
